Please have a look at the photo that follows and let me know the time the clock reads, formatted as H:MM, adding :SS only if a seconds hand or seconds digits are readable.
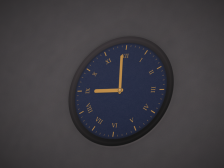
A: 8:59
